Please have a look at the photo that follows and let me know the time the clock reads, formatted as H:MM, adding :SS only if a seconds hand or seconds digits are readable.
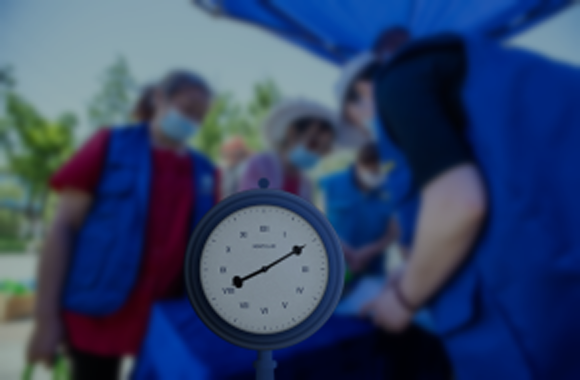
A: 8:10
